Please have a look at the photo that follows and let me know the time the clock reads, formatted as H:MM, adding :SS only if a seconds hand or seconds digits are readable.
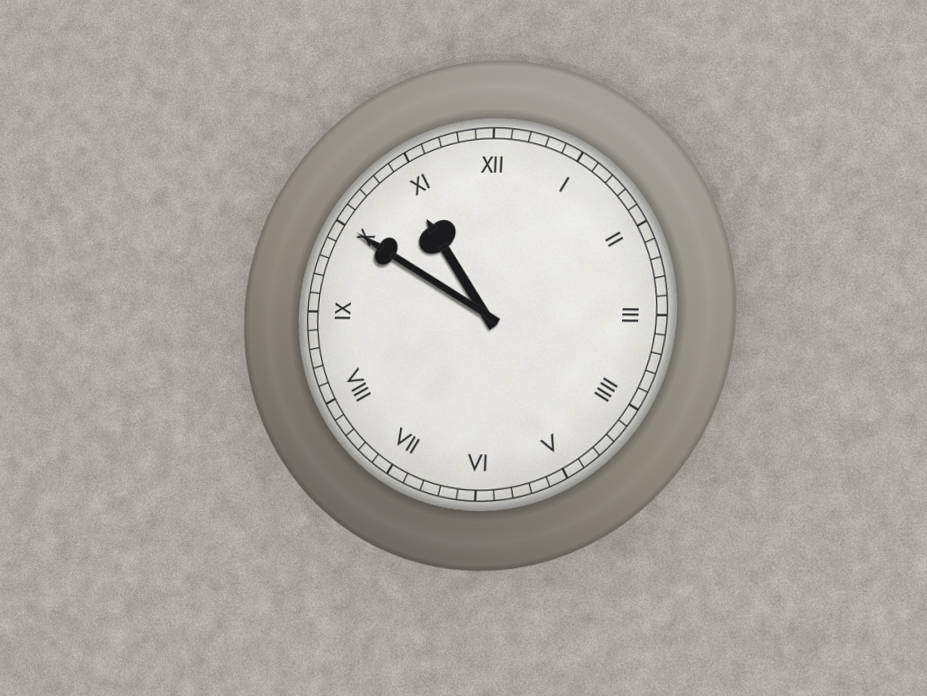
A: 10:50
